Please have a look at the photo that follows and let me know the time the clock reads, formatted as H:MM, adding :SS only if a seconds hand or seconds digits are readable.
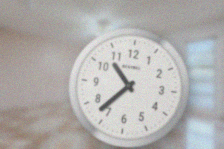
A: 10:37
